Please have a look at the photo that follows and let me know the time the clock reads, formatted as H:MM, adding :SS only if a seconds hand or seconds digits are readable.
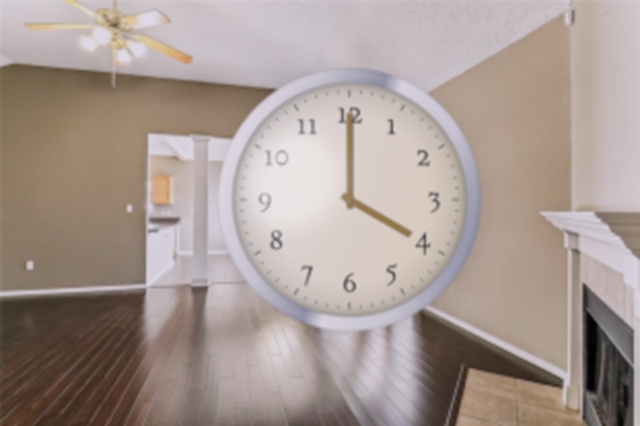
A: 4:00
